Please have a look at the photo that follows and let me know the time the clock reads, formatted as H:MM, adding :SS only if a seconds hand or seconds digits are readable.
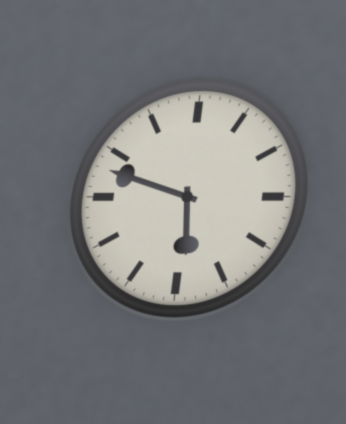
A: 5:48
